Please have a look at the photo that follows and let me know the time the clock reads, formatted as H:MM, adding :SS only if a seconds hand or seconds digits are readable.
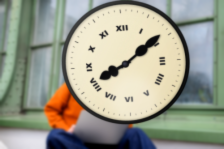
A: 8:09
